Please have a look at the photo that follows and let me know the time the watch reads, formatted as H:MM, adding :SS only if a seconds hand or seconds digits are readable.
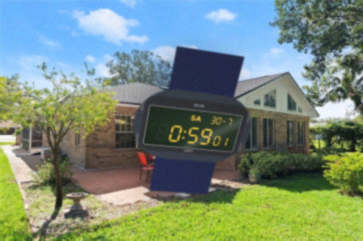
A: 0:59:01
